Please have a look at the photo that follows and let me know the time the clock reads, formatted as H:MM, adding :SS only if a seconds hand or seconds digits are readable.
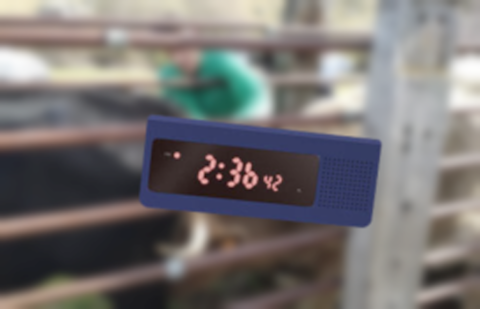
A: 2:36:42
